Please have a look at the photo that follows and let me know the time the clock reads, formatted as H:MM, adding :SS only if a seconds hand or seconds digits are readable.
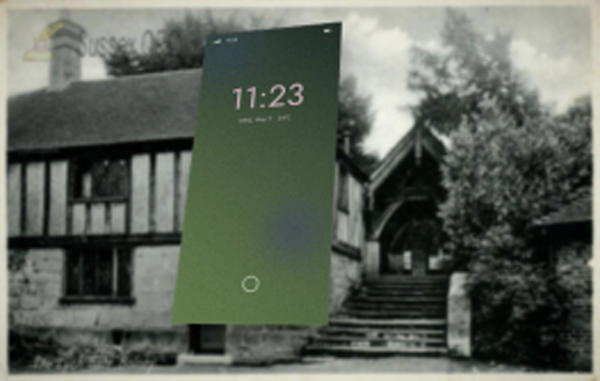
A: 11:23
